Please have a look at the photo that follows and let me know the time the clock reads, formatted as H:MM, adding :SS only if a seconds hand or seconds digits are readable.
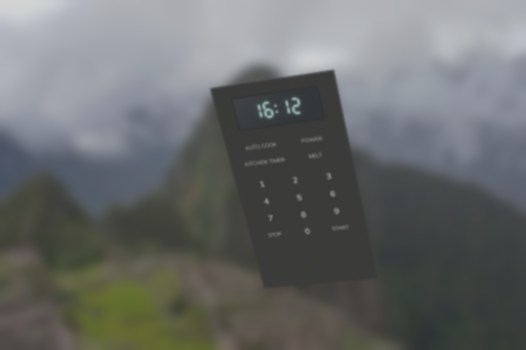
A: 16:12
